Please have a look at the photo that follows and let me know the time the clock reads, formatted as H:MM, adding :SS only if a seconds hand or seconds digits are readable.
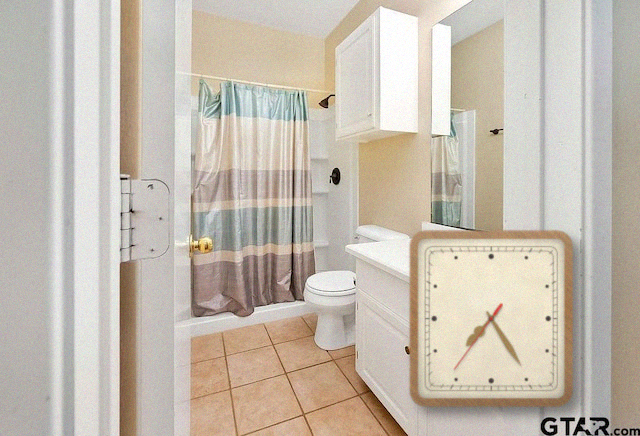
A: 7:24:36
